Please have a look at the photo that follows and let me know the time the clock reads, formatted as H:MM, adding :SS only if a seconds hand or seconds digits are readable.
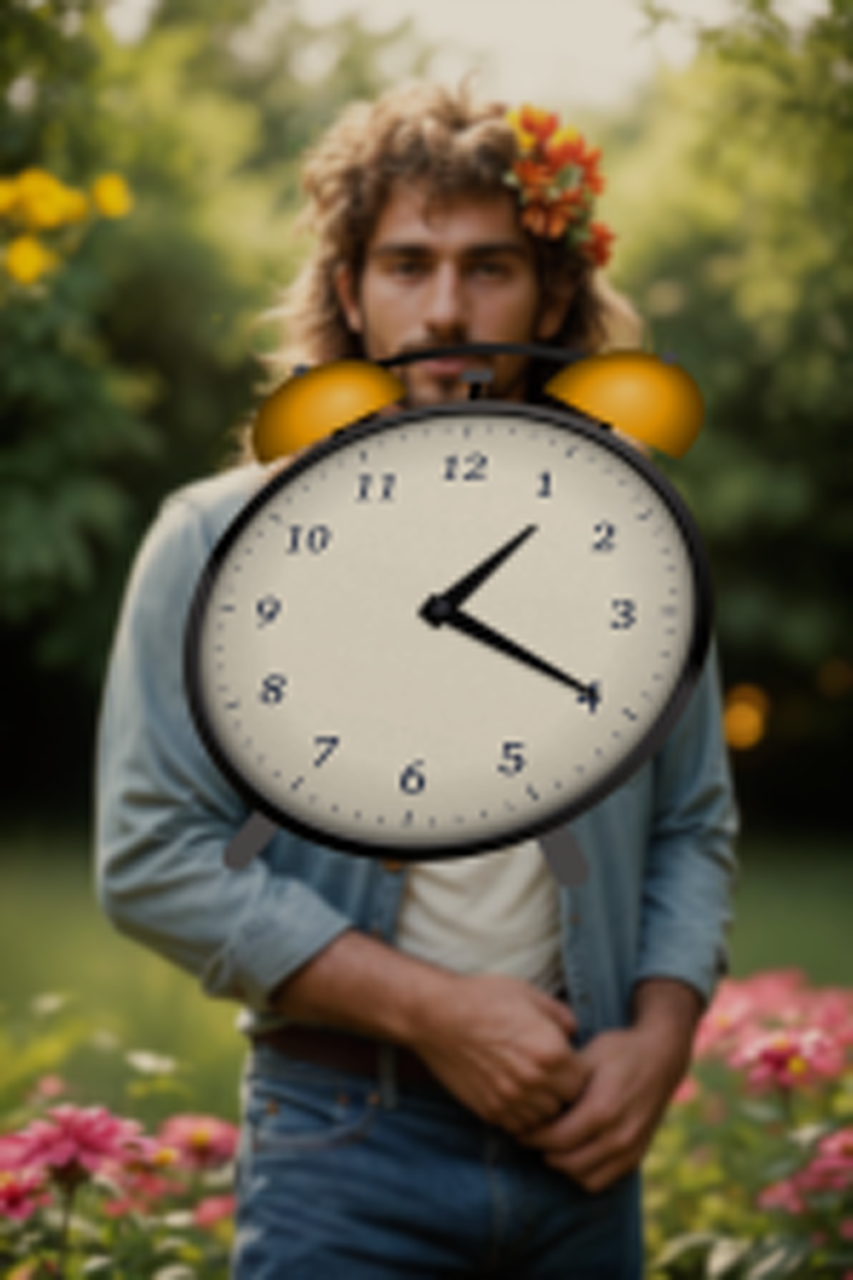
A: 1:20
